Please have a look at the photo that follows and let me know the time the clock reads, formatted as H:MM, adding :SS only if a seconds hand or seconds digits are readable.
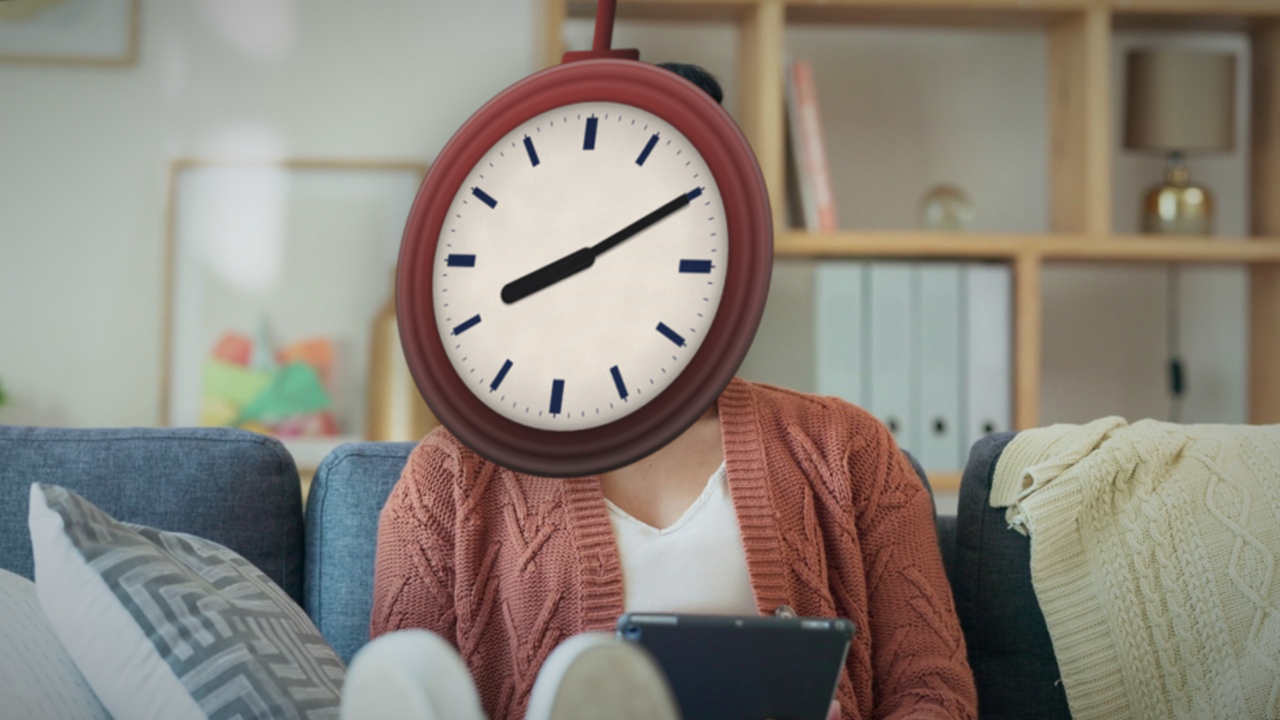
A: 8:10
